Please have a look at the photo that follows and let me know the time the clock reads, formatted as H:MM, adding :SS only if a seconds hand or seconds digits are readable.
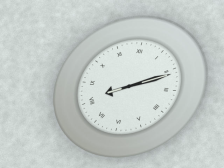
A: 8:11
